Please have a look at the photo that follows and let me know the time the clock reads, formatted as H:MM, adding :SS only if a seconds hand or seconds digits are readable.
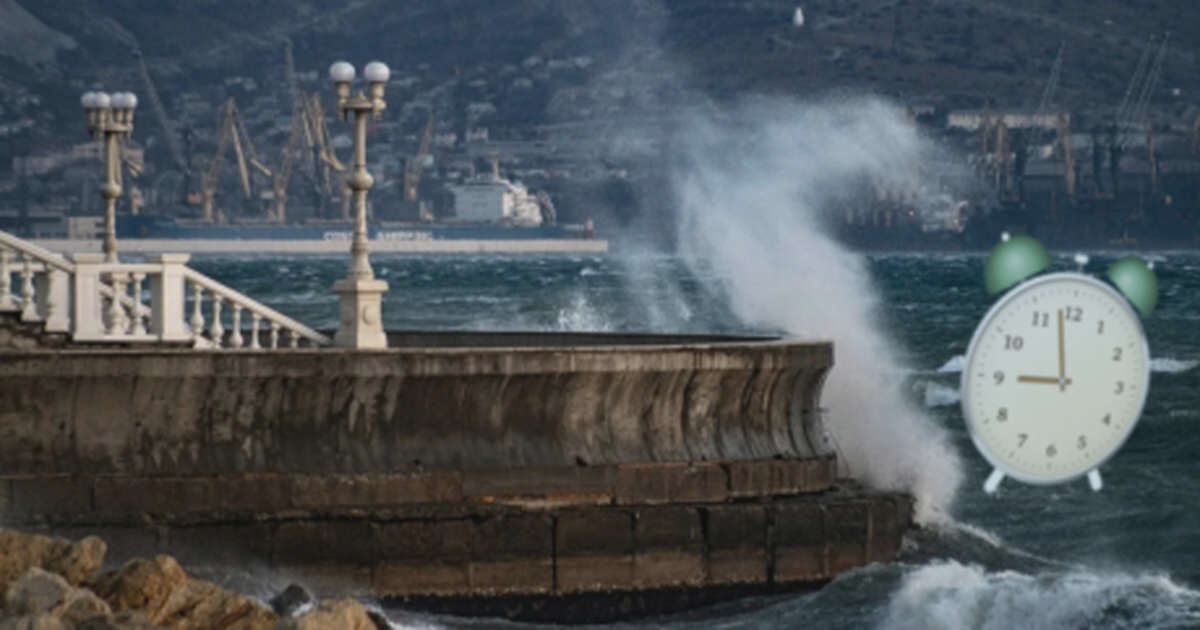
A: 8:58
